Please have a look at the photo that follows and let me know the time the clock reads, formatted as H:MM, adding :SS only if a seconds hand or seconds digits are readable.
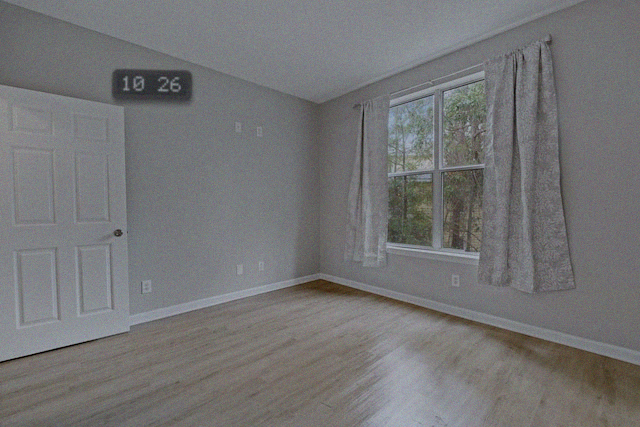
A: 10:26
